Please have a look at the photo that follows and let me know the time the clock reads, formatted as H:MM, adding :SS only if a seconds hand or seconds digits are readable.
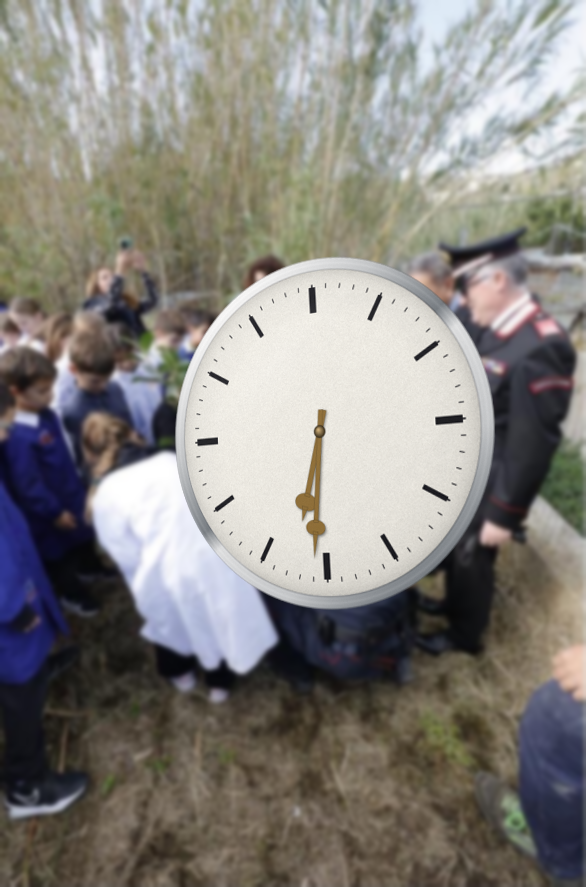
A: 6:31
